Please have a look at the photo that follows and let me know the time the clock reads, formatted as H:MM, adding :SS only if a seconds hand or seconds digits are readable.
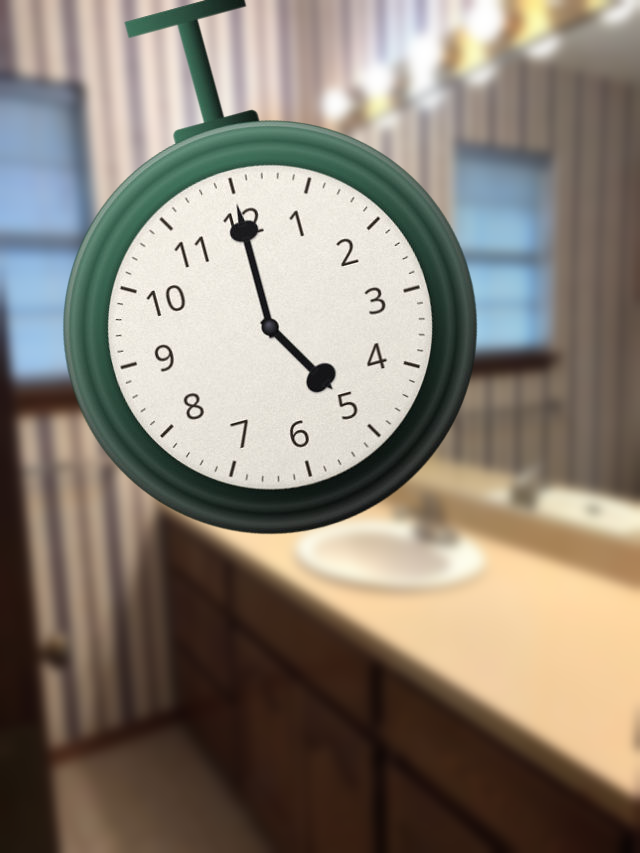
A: 5:00
